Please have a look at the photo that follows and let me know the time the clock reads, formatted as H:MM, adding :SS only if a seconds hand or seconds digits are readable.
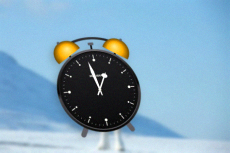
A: 12:58
